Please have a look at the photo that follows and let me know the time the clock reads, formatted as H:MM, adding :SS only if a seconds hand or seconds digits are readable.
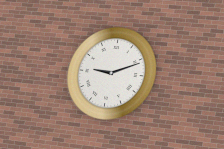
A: 9:11
